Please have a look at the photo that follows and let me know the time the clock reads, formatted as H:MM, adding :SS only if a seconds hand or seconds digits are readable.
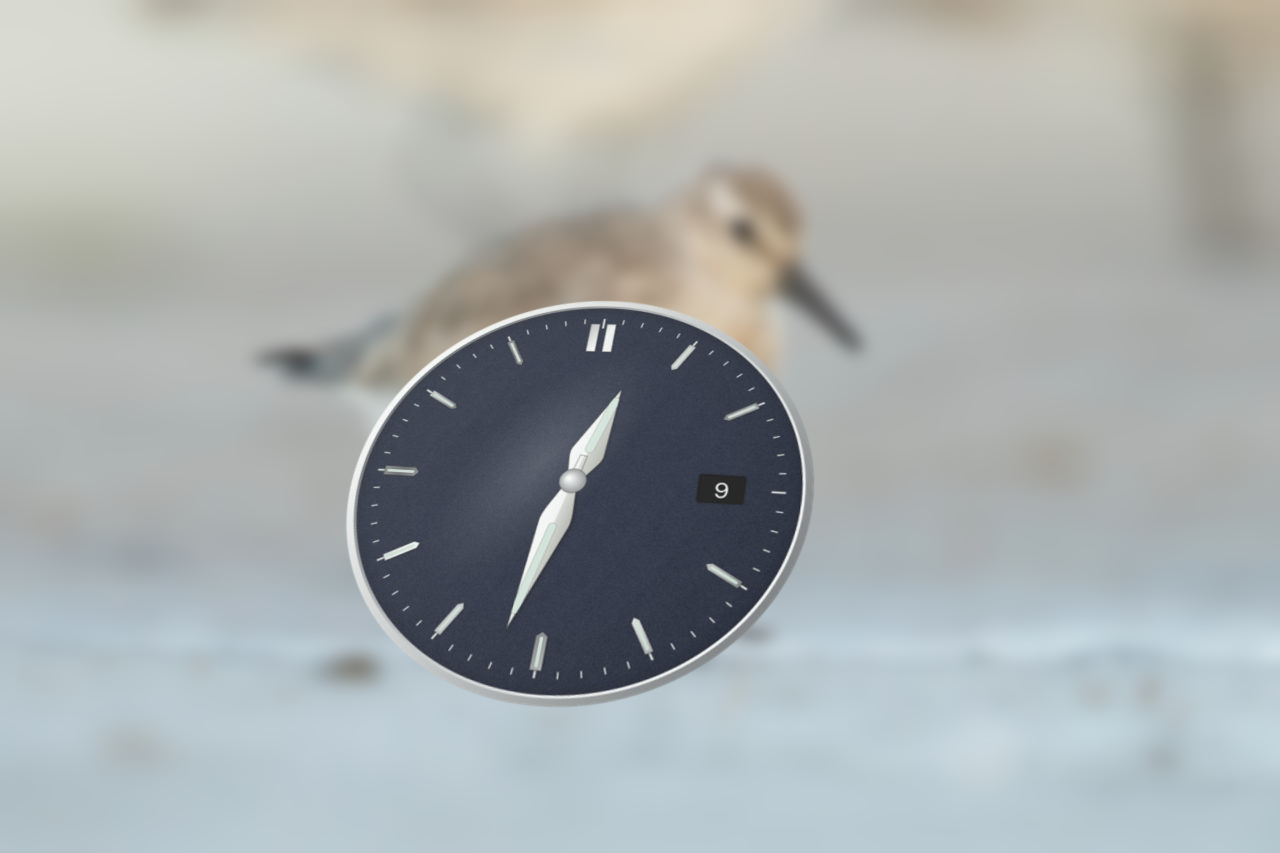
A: 12:32
